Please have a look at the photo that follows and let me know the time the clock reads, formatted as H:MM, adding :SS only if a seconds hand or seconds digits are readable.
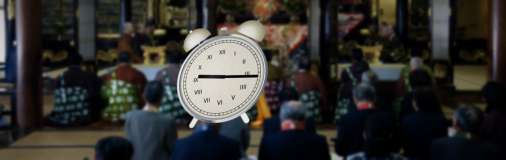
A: 9:16
